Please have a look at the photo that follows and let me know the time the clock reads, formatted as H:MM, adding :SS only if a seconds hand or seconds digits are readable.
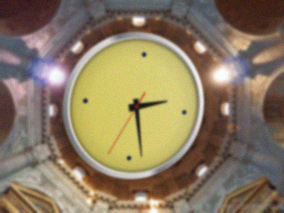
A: 2:27:34
